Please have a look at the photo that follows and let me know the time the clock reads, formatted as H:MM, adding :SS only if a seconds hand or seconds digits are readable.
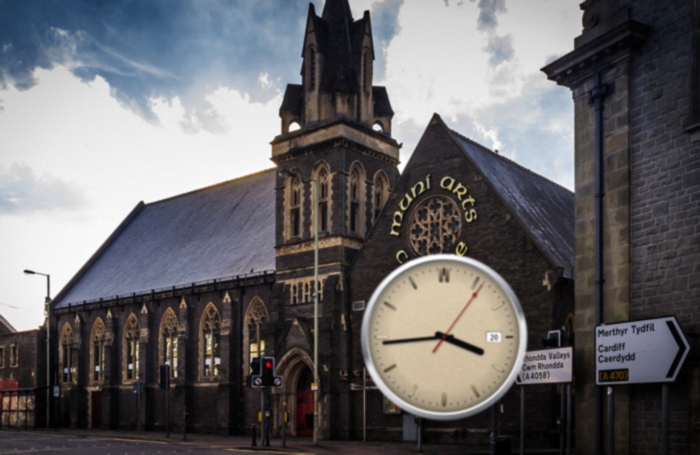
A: 3:44:06
